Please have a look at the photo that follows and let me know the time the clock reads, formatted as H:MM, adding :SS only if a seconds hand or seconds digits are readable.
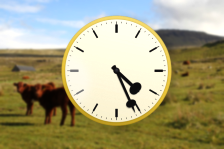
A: 4:26
